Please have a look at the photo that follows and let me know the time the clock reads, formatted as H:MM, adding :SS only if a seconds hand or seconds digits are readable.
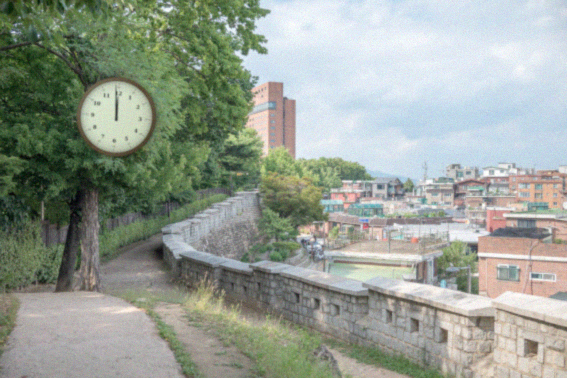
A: 11:59
